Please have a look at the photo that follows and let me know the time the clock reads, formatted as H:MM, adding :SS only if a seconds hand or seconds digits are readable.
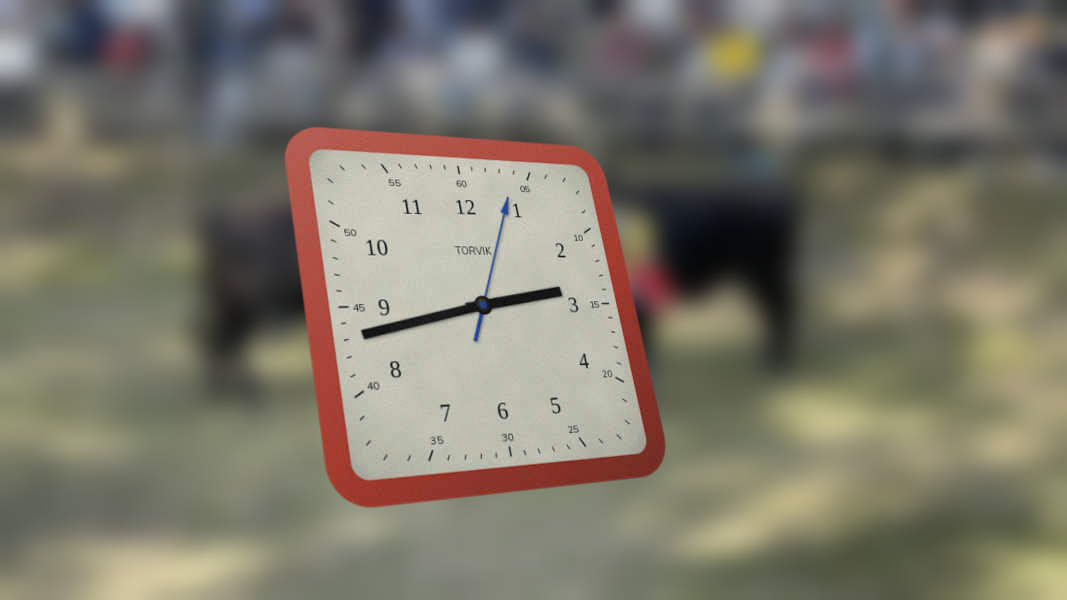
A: 2:43:04
